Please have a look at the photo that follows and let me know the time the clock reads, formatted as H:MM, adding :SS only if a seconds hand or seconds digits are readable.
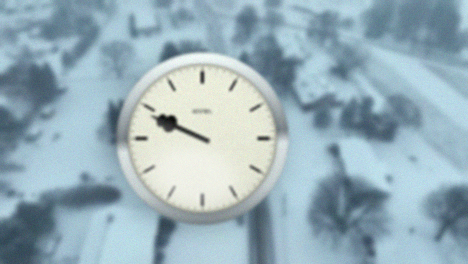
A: 9:49
